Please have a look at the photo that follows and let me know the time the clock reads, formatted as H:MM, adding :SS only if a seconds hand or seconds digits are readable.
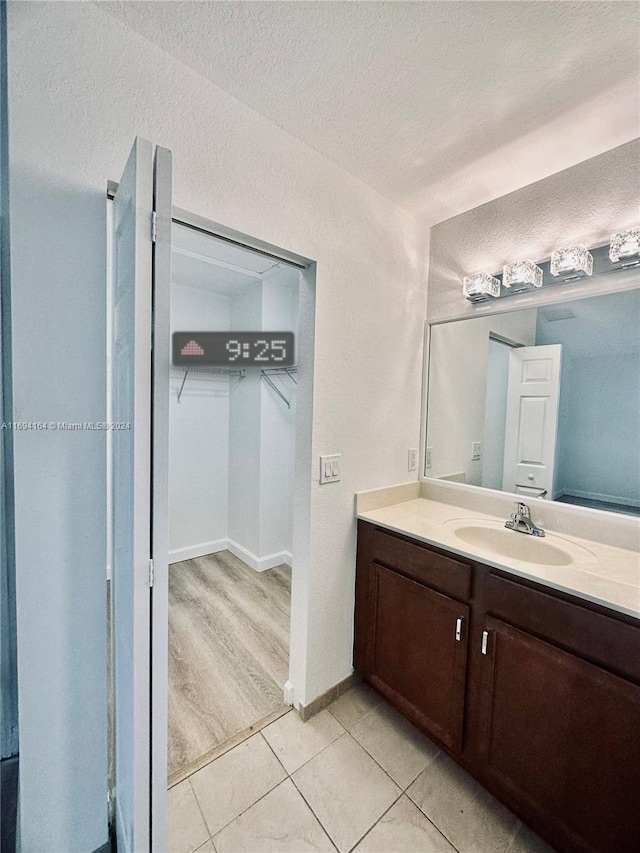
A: 9:25
